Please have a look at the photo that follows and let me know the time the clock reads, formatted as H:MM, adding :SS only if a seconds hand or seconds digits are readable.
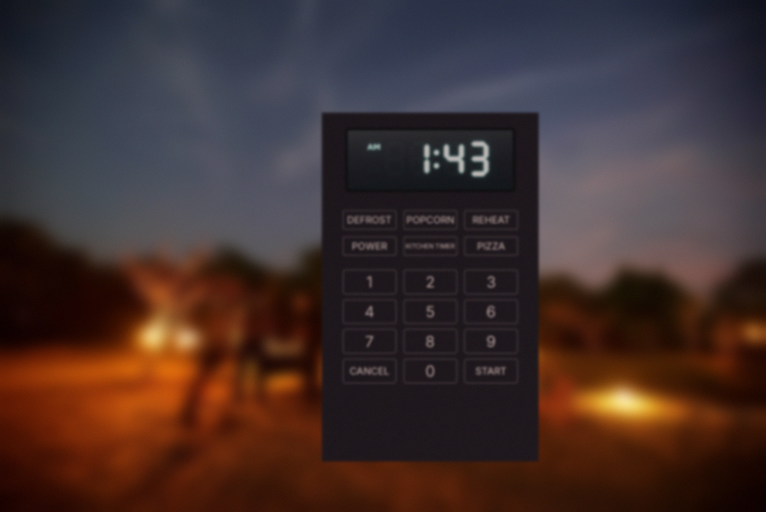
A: 1:43
